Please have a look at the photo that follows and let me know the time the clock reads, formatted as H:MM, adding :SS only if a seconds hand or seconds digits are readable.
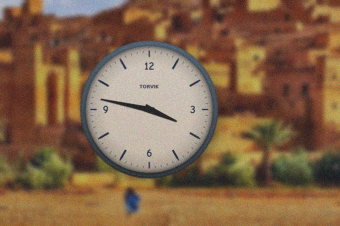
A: 3:47
